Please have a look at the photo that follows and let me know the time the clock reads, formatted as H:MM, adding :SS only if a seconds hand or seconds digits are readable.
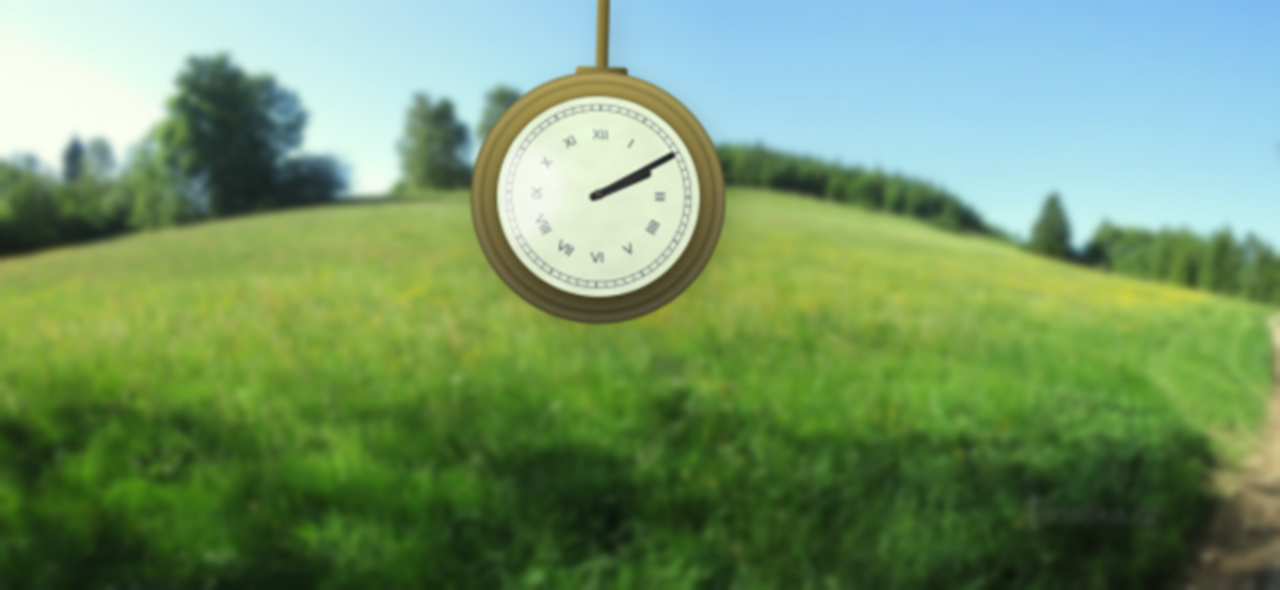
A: 2:10
